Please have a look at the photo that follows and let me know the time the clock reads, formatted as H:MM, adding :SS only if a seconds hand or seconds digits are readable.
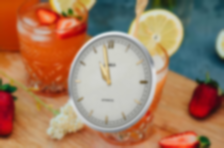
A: 10:58
